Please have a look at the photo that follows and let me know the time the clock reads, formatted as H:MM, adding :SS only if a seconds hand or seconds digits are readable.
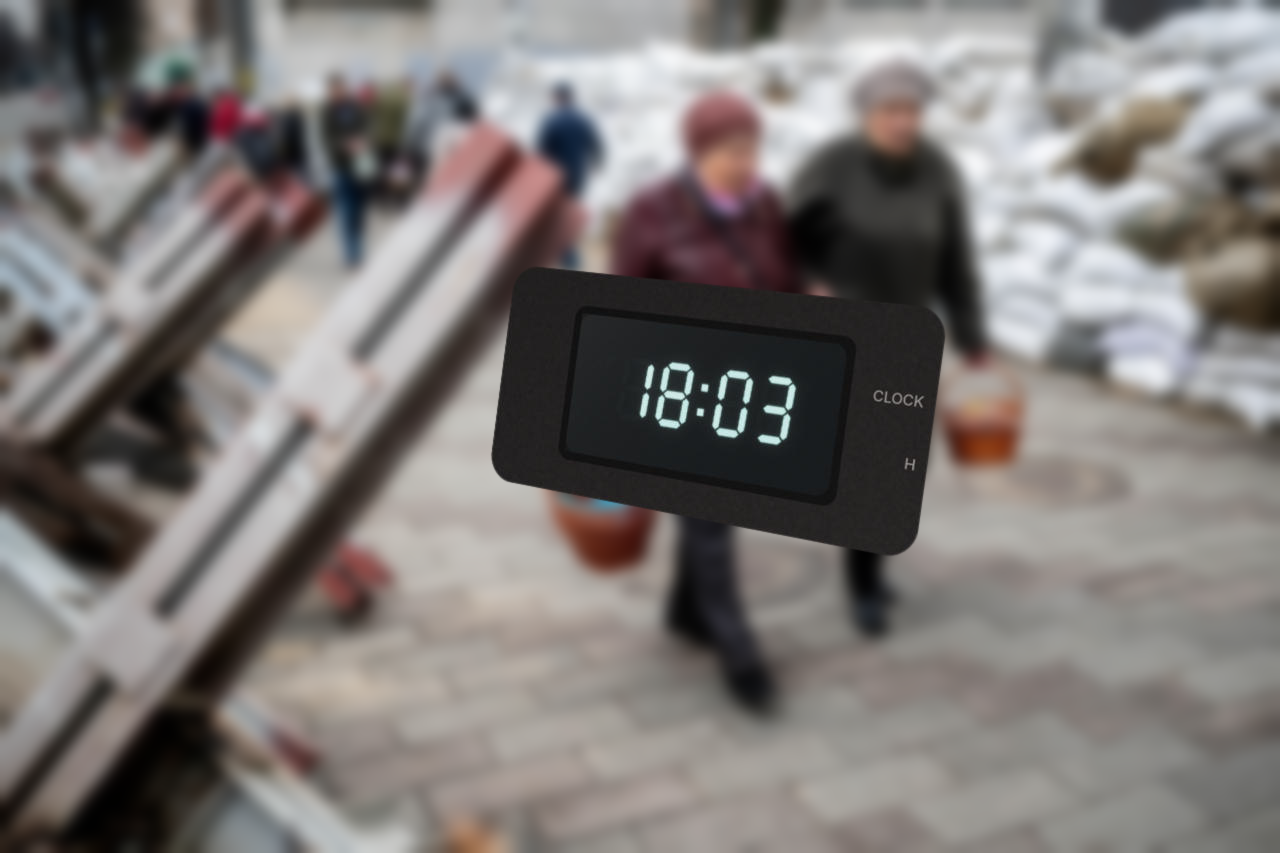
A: 18:03
